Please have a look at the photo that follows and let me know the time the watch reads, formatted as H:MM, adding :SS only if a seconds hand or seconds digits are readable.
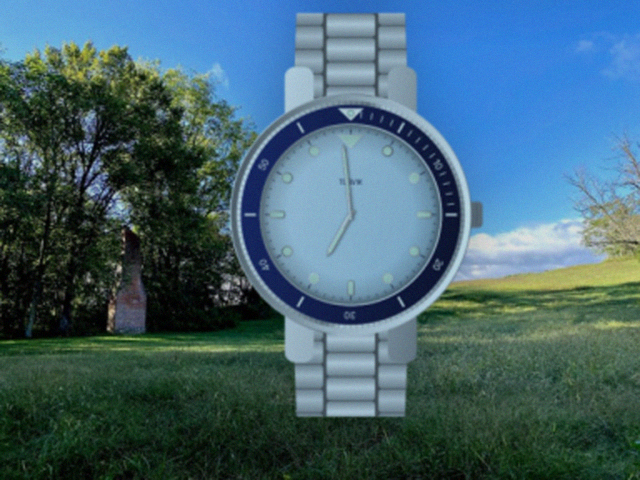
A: 6:59
